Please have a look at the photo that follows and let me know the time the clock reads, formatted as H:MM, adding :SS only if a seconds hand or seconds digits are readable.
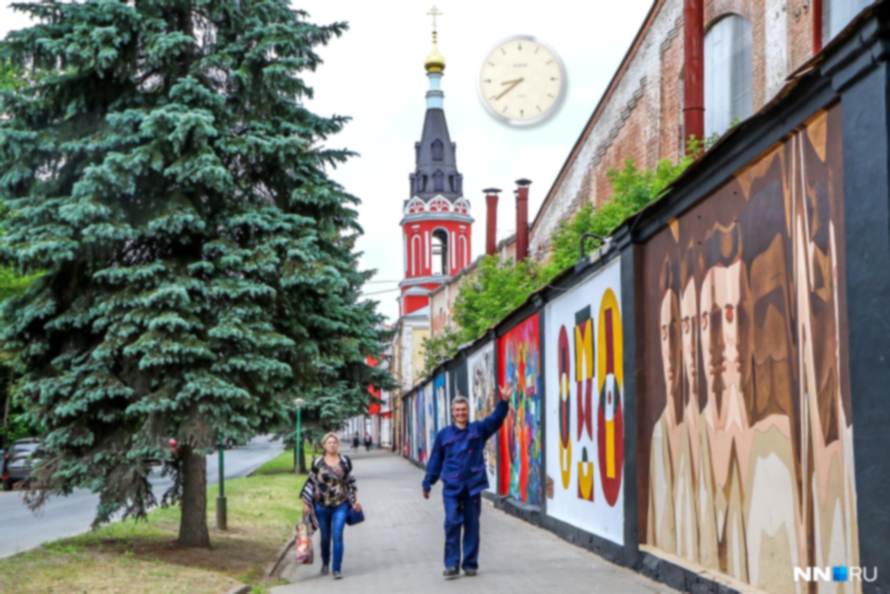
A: 8:39
